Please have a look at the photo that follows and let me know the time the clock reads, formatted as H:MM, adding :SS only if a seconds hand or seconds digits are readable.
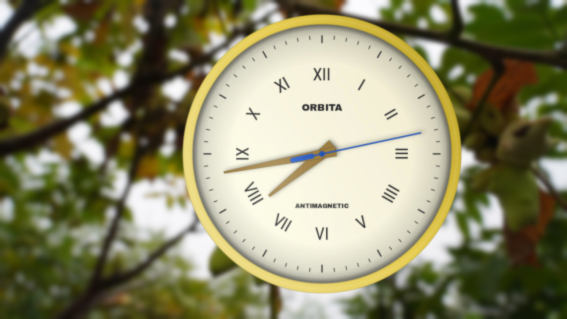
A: 7:43:13
